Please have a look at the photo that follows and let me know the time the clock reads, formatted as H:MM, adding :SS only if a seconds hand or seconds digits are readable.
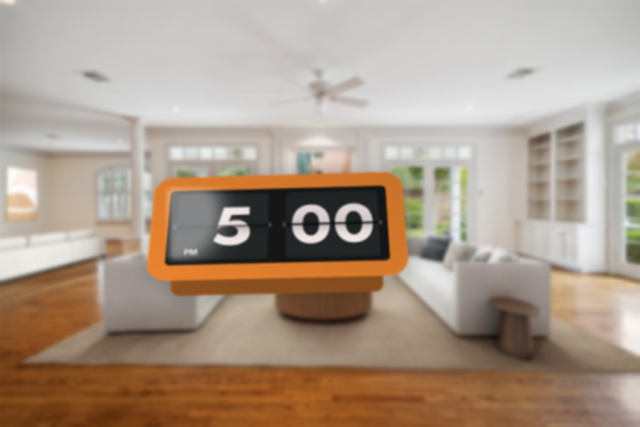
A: 5:00
